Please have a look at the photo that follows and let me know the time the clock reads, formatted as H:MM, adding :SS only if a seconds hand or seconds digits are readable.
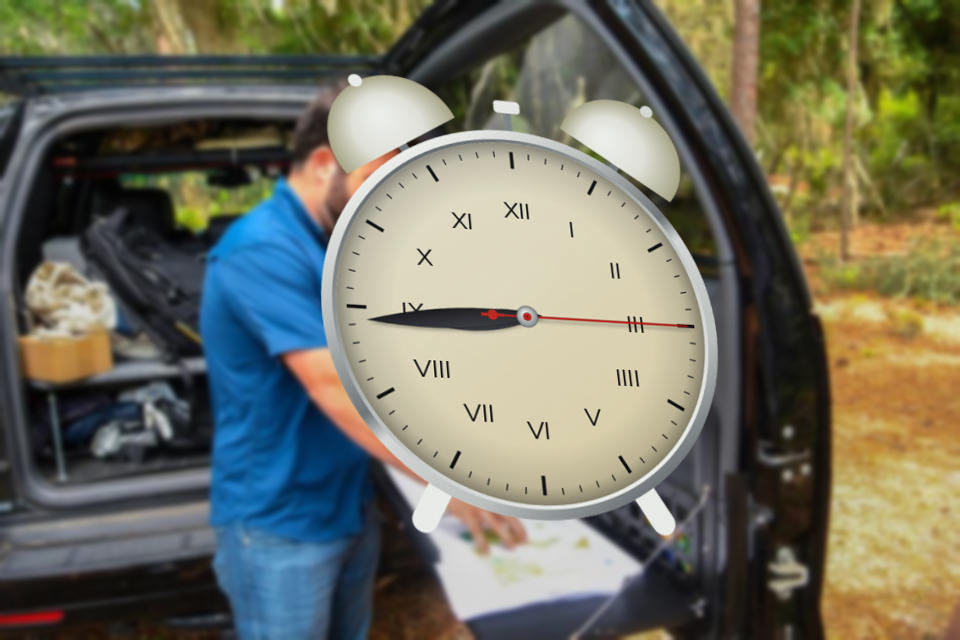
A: 8:44:15
